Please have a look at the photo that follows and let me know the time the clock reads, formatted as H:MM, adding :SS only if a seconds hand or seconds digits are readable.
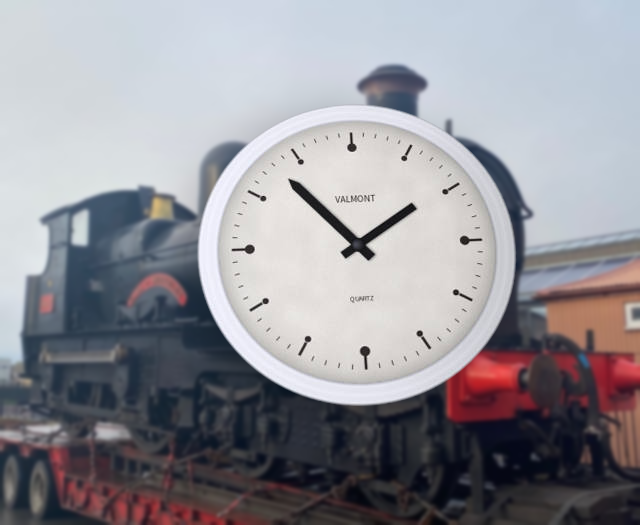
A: 1:53
